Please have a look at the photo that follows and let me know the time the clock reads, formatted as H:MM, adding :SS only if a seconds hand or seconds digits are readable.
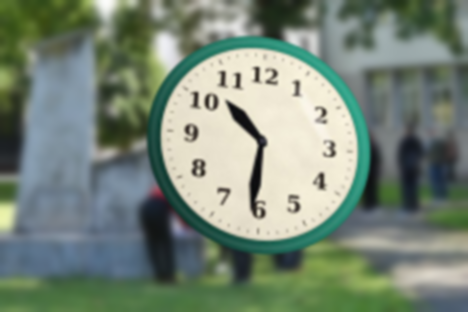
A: 10:31
